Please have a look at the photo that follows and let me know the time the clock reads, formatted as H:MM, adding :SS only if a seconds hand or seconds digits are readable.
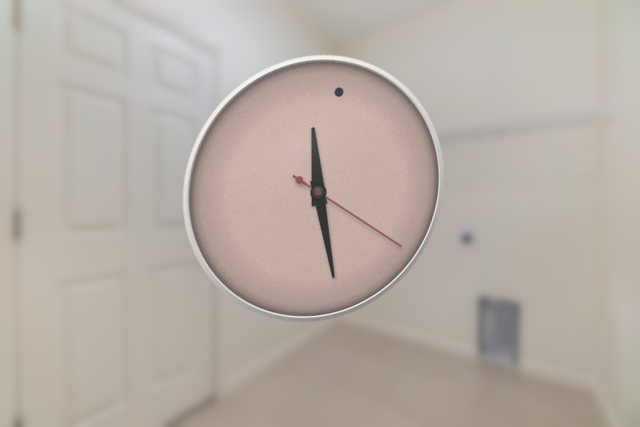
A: 11:26:19
